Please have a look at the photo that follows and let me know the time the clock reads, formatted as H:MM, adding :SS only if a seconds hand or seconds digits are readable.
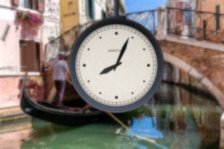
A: 8:04
